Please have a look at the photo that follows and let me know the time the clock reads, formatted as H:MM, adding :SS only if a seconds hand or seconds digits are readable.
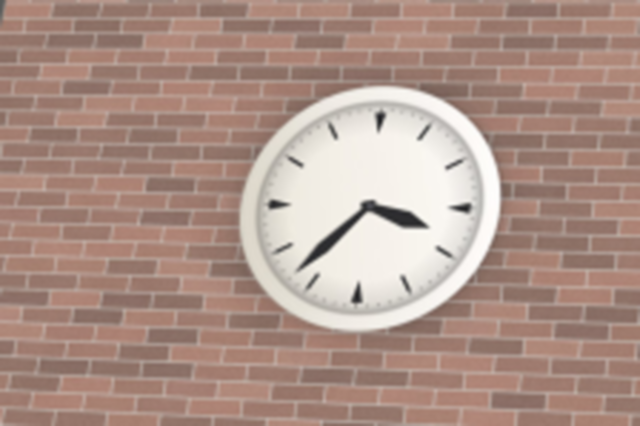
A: 3:37
